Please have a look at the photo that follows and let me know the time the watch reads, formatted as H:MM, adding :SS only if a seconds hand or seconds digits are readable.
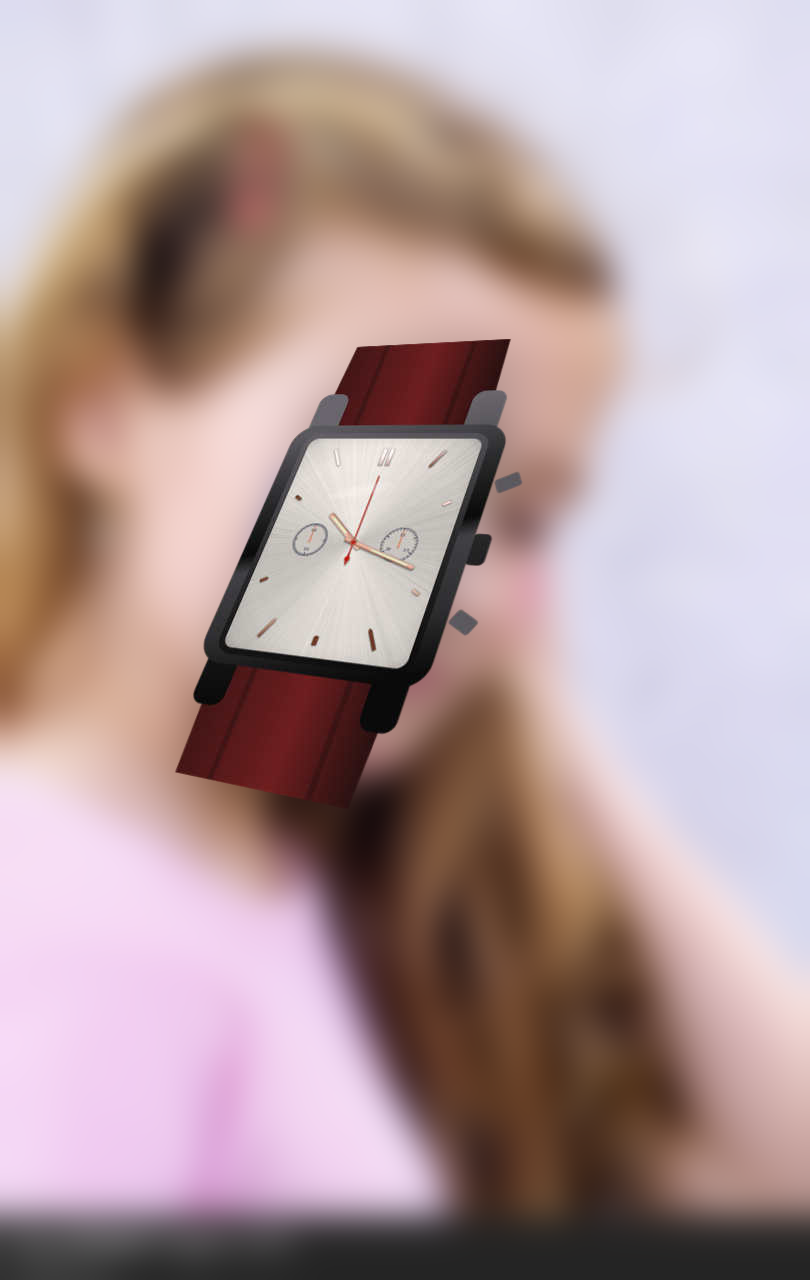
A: 10:18
